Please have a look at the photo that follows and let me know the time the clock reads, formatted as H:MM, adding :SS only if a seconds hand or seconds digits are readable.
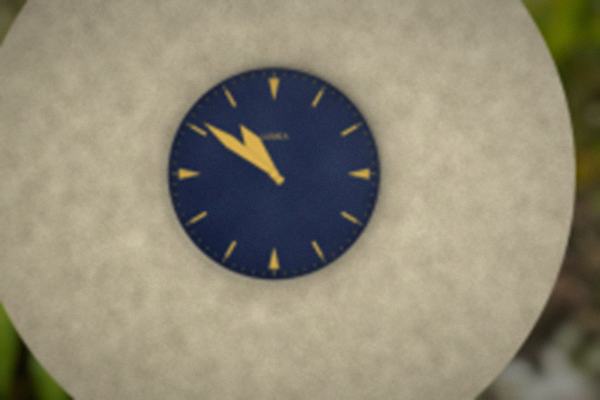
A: 10:51
